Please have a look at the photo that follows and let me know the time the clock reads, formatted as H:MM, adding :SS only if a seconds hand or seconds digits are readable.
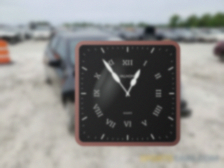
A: 12:54
